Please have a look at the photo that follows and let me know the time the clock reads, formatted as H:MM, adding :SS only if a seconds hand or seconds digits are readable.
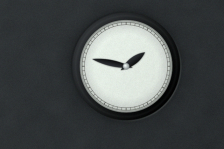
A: 1:47
